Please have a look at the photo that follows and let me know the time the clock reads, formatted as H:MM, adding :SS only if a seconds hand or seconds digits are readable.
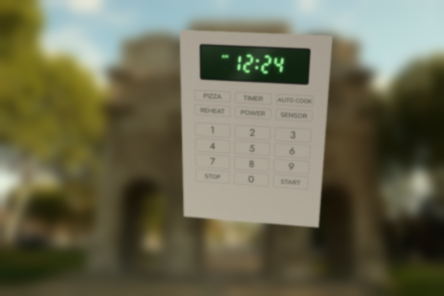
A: 12:24
